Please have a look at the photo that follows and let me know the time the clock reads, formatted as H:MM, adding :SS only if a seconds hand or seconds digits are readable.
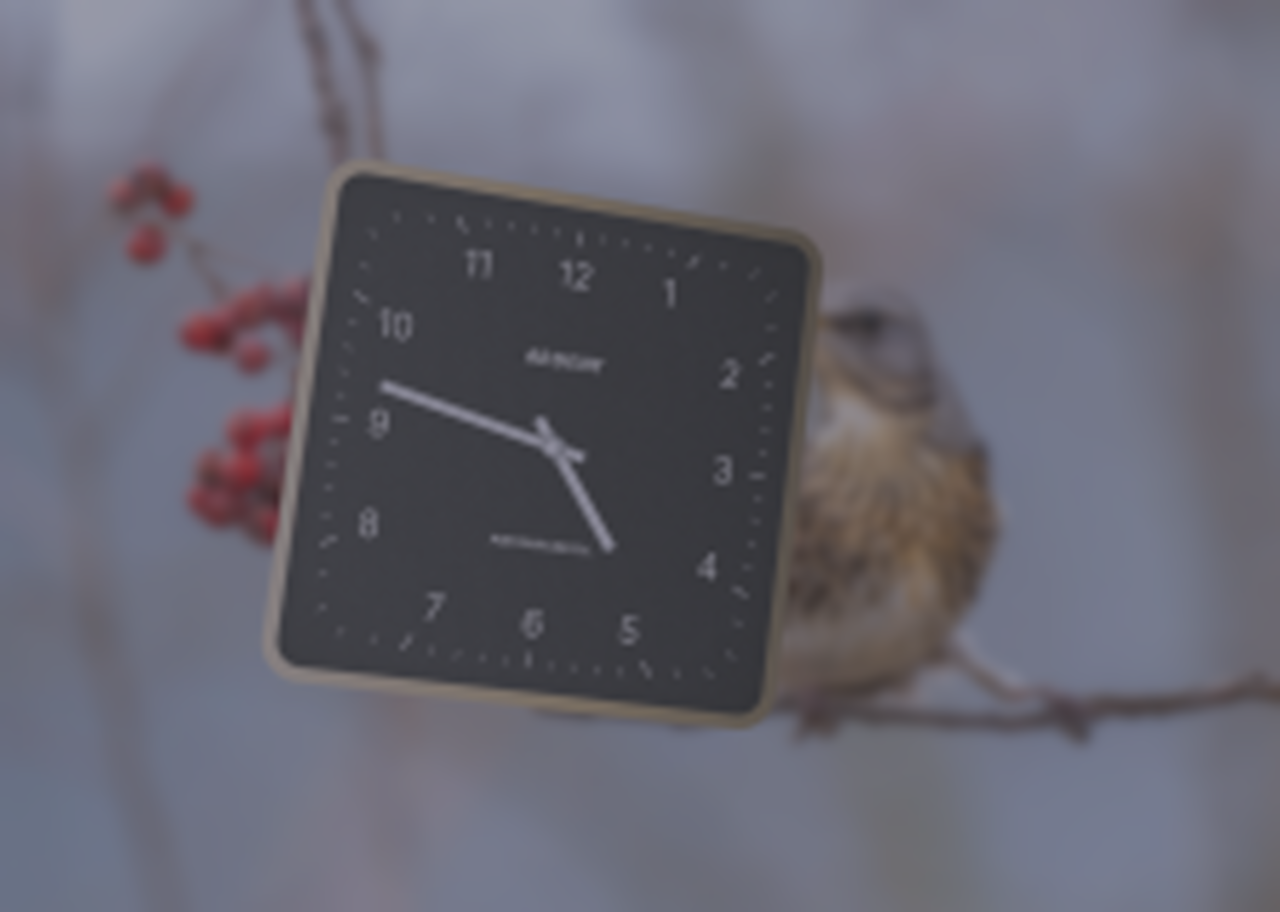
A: 4:47
